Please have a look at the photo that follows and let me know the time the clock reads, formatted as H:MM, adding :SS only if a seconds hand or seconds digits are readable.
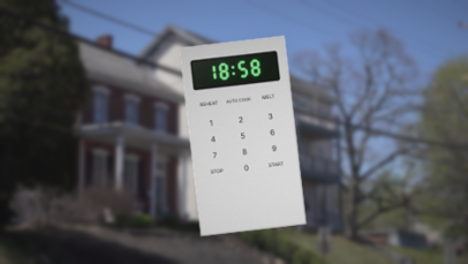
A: 18:58
